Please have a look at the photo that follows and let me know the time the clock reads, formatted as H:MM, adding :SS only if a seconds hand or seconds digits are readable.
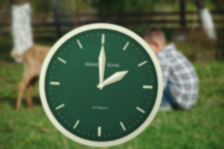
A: 2:00
